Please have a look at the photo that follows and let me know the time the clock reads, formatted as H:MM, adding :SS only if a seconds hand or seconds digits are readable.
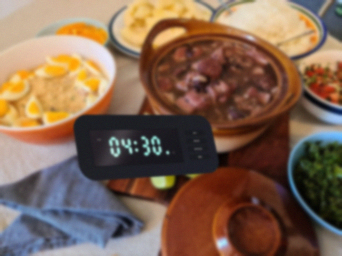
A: 4:30
